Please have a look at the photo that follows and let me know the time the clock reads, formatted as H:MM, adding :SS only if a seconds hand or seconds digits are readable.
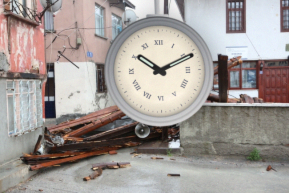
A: 10:11
